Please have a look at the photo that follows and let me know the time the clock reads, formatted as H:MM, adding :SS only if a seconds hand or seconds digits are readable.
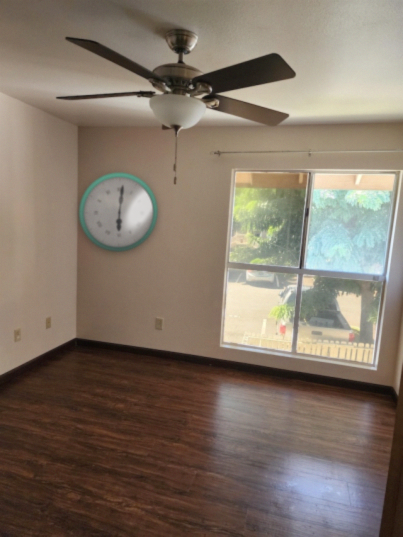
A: 6:01
